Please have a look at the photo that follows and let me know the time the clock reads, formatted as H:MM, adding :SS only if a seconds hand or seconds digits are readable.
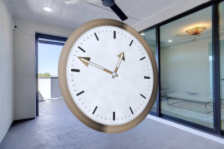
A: 12:48
